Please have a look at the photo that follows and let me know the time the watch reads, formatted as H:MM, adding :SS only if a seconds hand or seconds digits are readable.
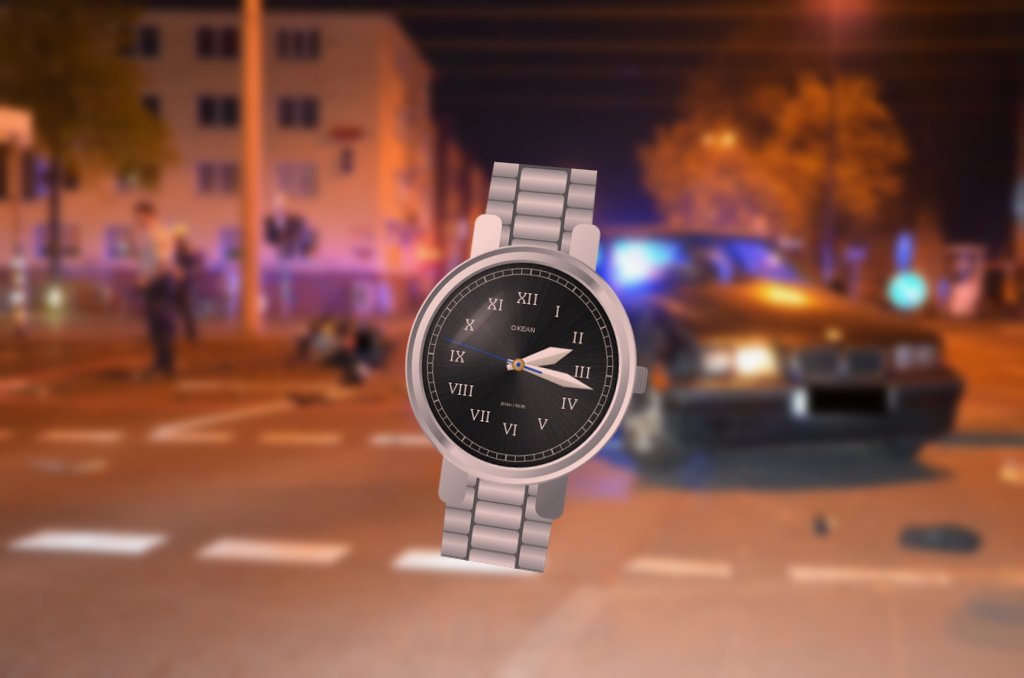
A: 2:16:47
